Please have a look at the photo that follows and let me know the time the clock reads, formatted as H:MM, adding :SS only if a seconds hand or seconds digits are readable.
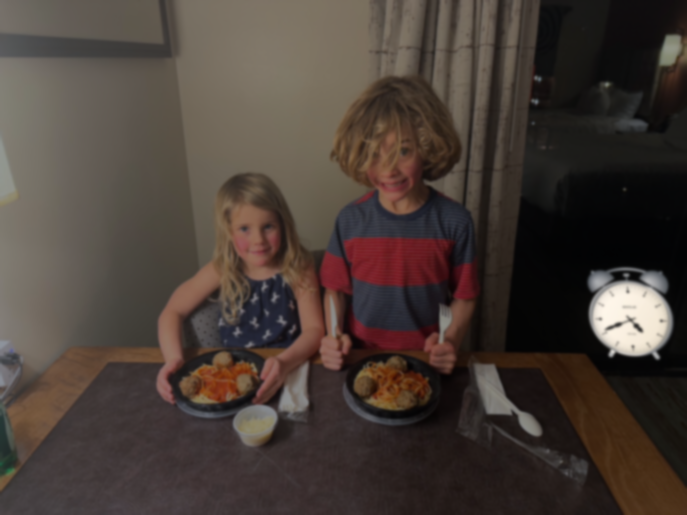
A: 4:41
